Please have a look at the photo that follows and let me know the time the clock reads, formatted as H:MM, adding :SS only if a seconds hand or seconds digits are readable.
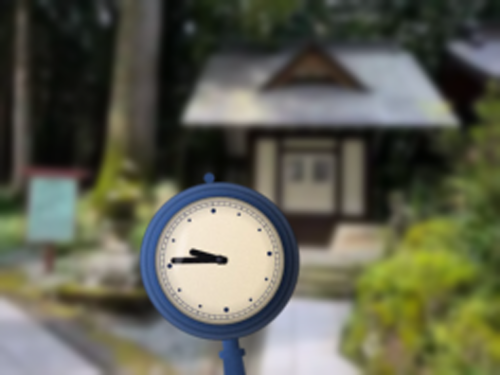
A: 9:46
